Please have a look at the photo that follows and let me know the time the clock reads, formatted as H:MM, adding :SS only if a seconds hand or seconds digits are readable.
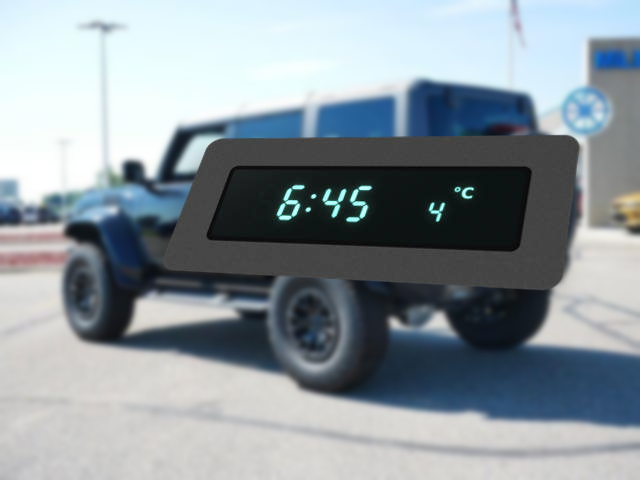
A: 6:45
